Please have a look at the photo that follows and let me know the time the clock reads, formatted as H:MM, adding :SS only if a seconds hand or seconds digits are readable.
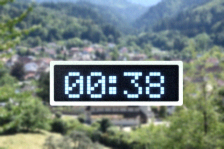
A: 0:38
